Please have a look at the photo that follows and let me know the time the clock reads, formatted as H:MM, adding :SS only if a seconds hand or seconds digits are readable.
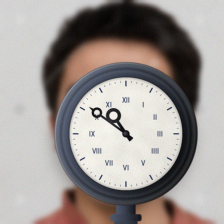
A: 10:51
